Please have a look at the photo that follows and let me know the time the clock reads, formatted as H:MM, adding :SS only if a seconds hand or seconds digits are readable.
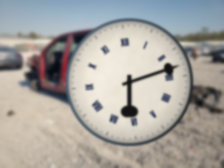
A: 6:13
